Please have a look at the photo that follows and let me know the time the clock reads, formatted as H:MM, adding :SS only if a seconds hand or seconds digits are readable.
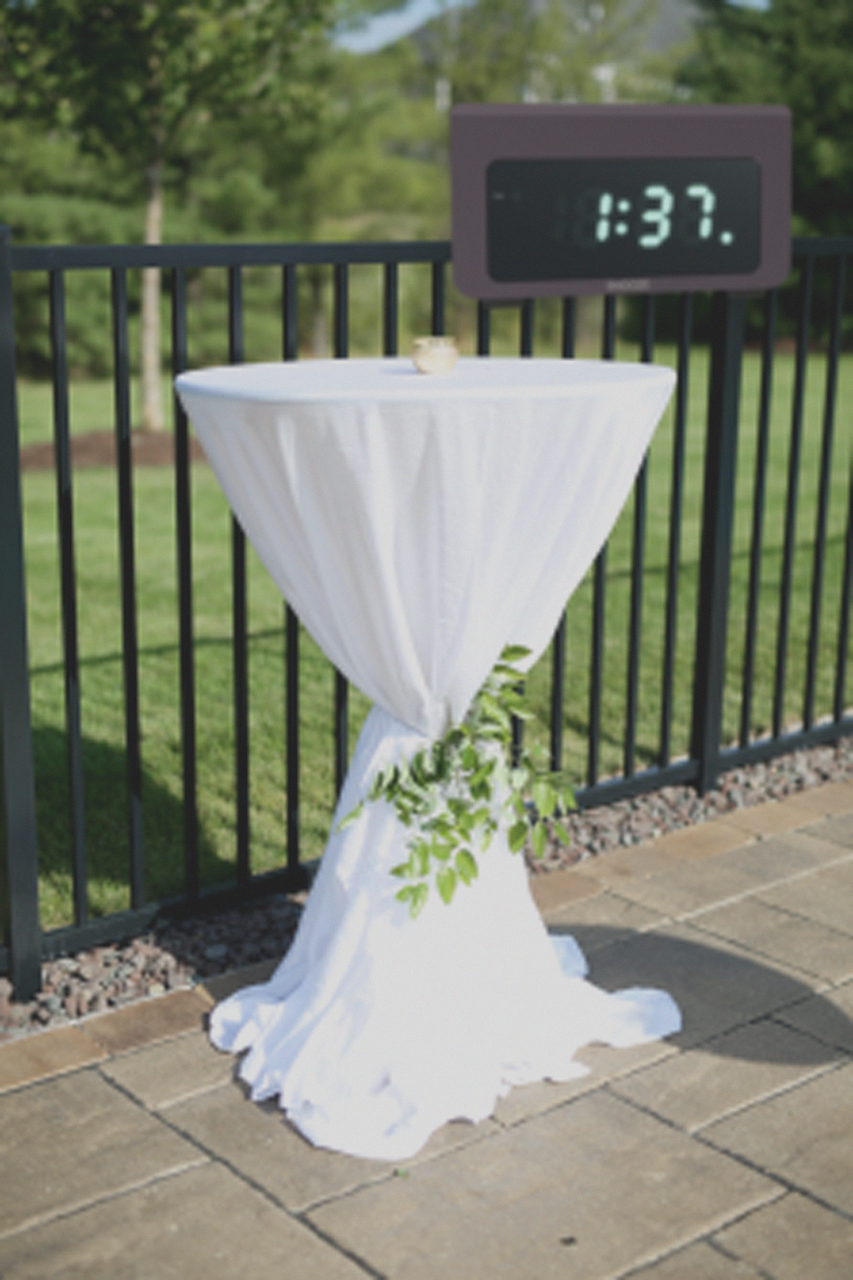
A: 1:37
